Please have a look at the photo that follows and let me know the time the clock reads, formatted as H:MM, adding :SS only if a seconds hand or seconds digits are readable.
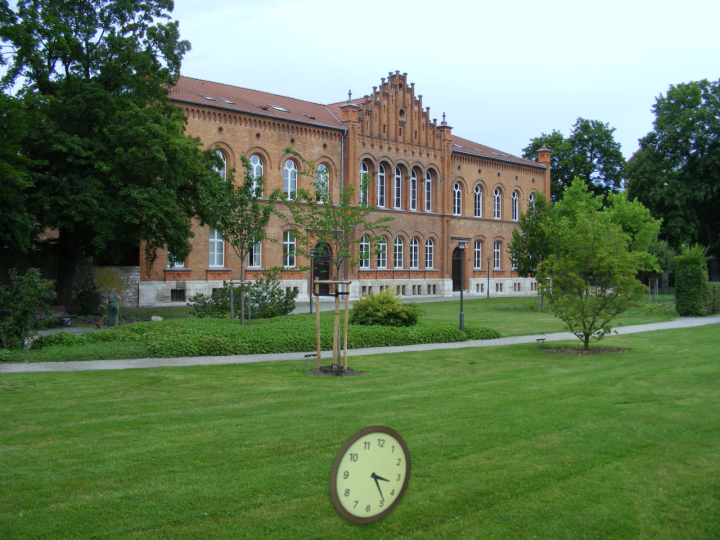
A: 3:24
